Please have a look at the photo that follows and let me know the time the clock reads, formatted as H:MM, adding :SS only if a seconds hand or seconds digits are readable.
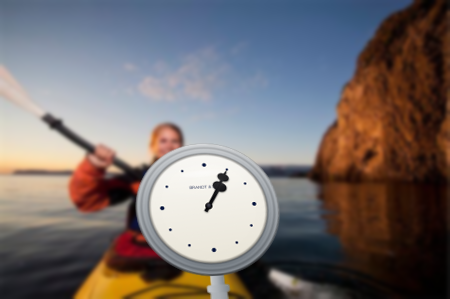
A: 1:05
